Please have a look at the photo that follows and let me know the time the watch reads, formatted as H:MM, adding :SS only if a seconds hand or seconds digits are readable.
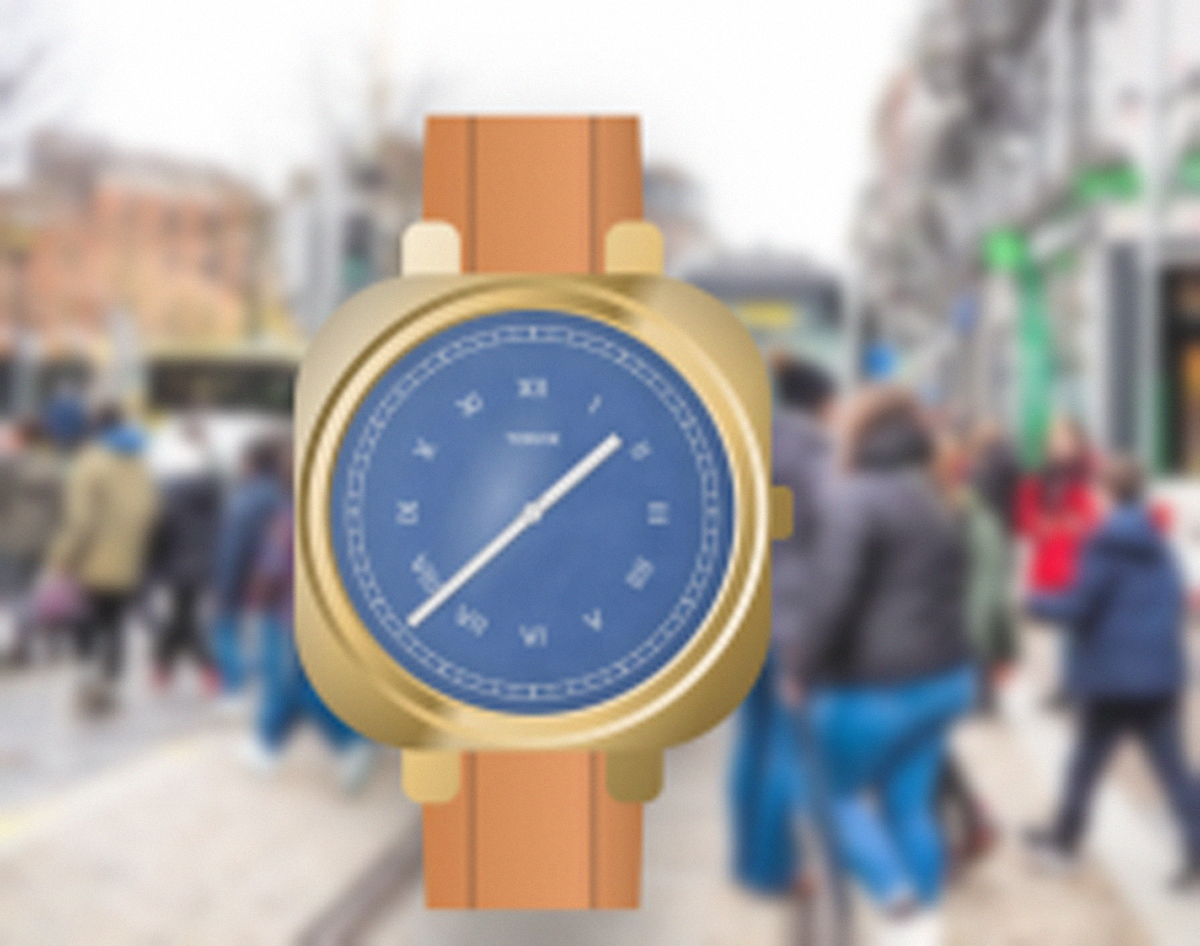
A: 1:38
